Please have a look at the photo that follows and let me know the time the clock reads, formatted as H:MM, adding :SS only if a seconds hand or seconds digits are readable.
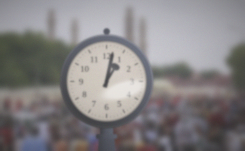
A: 1:02
